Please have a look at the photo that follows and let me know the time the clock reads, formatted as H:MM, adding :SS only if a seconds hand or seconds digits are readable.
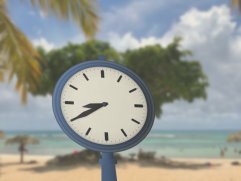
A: 8:40
